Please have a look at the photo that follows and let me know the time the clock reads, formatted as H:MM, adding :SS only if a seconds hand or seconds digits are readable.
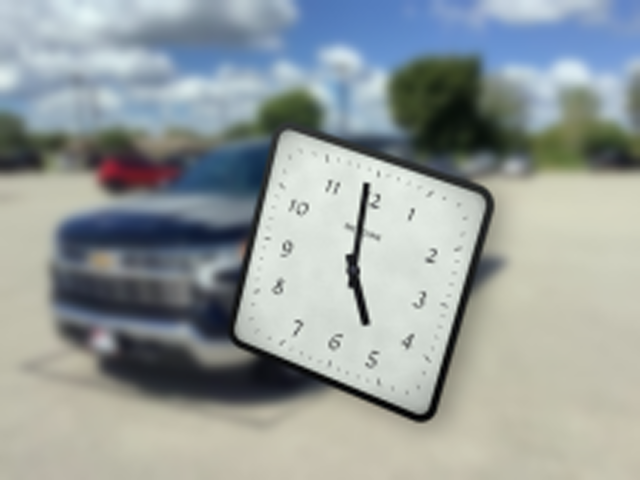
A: 4:59
